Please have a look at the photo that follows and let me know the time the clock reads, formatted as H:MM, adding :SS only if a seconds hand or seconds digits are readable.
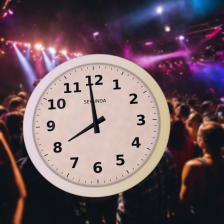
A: 7:59
